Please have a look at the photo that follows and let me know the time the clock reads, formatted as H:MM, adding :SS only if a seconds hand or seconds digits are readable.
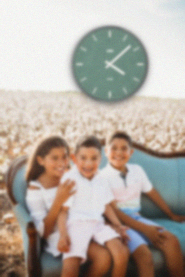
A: 4:08
